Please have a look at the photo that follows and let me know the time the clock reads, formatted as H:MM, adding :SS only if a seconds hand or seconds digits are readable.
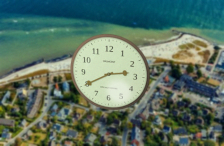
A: 2:40
